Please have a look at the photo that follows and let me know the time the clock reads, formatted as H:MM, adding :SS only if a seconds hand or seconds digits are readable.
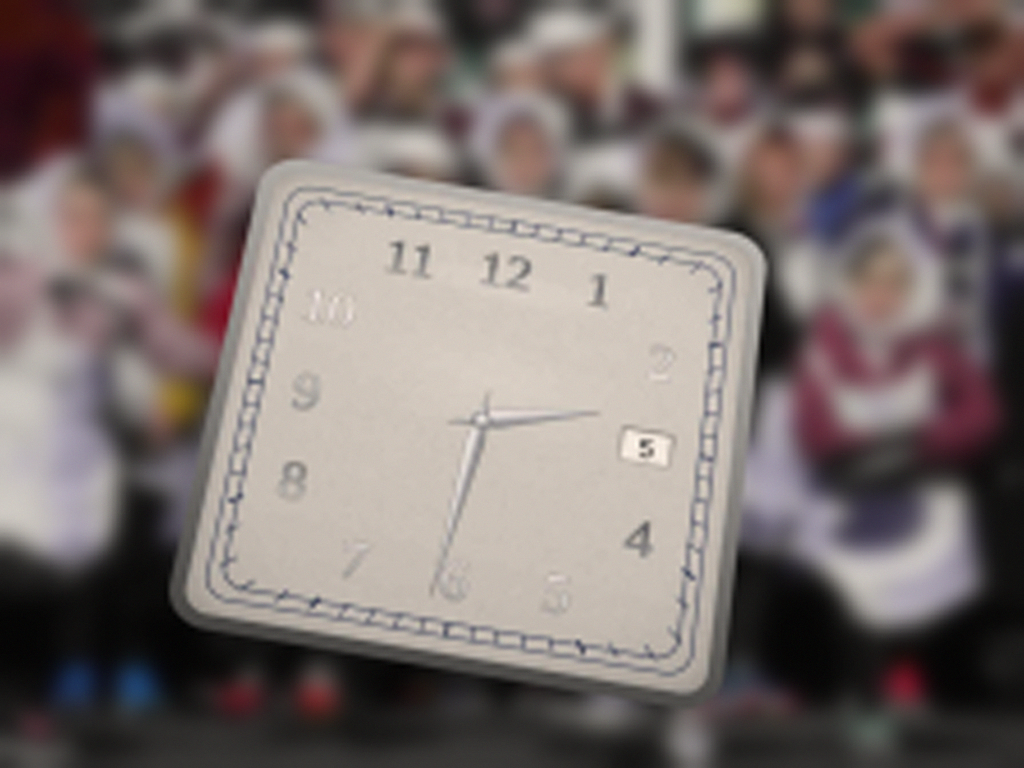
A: 2:31
